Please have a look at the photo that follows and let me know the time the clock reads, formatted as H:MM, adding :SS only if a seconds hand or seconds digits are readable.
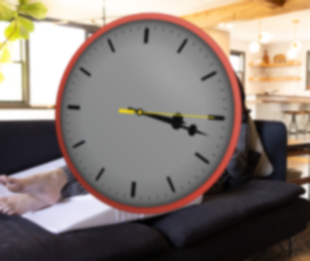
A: 3:17:15
